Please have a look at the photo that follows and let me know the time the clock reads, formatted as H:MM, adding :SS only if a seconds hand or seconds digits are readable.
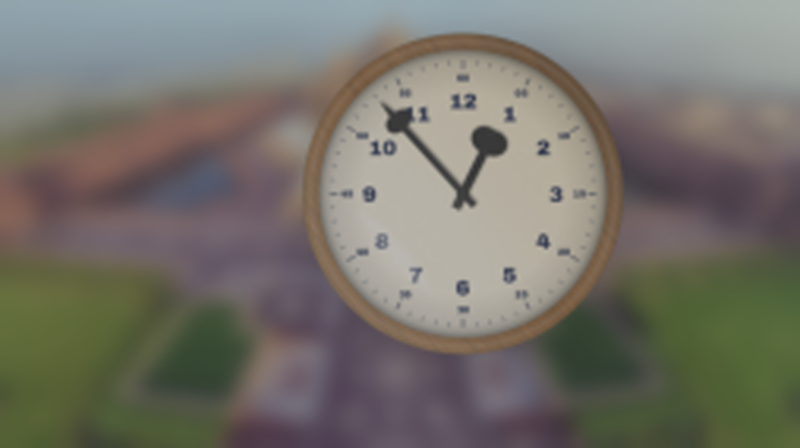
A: 12:53
